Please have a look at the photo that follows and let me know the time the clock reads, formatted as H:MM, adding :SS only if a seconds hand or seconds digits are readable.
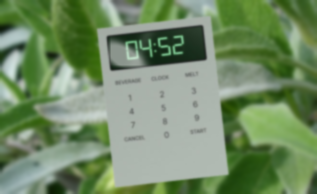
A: 4:52
